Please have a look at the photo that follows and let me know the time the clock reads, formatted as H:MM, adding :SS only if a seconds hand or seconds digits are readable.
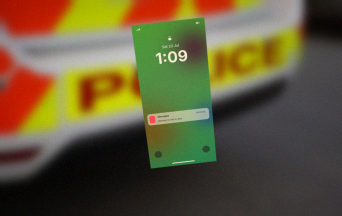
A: 1:09
